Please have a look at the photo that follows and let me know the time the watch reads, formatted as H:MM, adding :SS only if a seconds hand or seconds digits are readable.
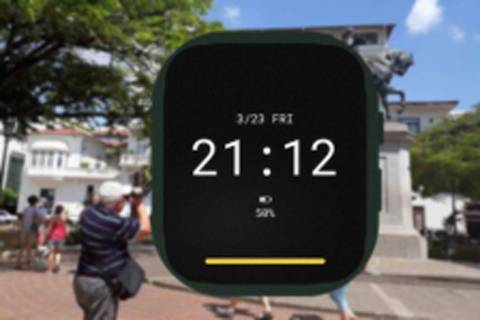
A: 21:12
